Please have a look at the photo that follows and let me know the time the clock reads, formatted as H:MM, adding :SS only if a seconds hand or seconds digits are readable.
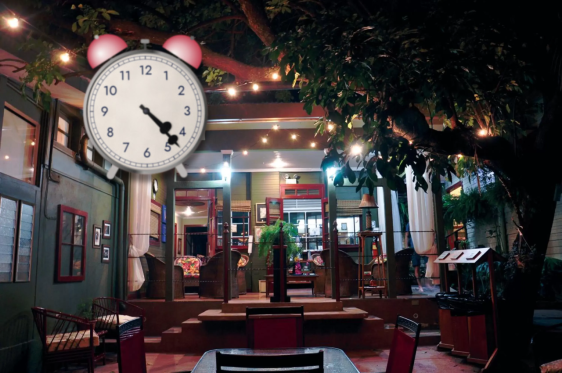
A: 4:23
